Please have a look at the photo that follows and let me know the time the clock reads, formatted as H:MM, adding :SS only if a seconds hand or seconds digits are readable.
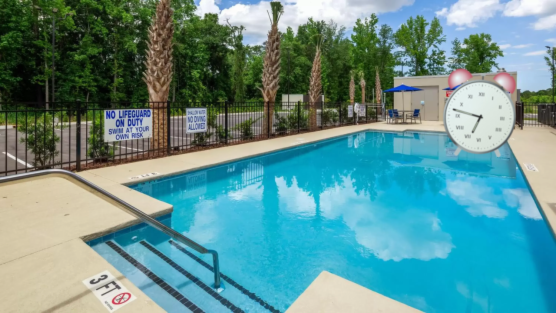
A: 6:47
